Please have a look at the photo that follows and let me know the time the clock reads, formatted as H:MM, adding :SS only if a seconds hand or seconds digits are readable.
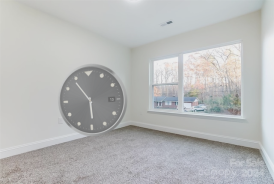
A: 5:54
